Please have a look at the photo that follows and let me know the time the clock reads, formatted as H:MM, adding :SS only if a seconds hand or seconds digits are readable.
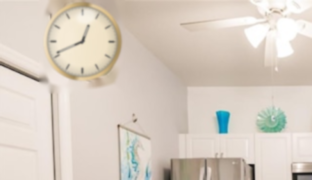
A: 12:41
